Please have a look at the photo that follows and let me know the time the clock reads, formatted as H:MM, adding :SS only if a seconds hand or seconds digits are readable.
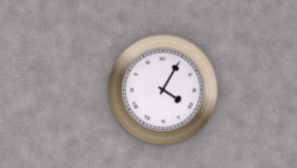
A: 4:05
